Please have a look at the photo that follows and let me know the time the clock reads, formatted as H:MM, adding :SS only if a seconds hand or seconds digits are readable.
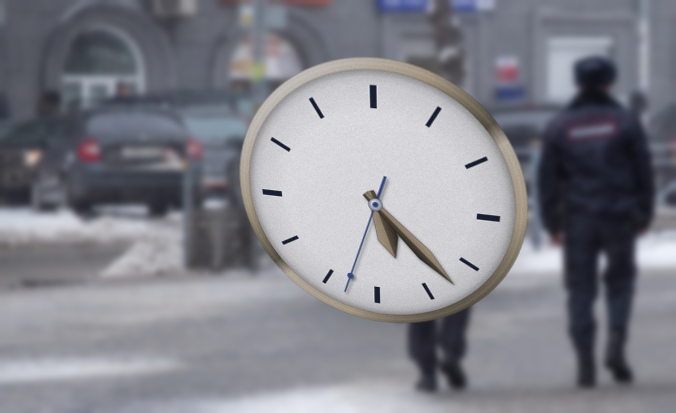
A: 5:22:33
